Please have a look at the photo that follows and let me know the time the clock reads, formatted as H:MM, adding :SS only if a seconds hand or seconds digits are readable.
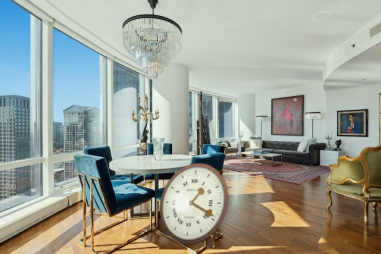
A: 1:19
